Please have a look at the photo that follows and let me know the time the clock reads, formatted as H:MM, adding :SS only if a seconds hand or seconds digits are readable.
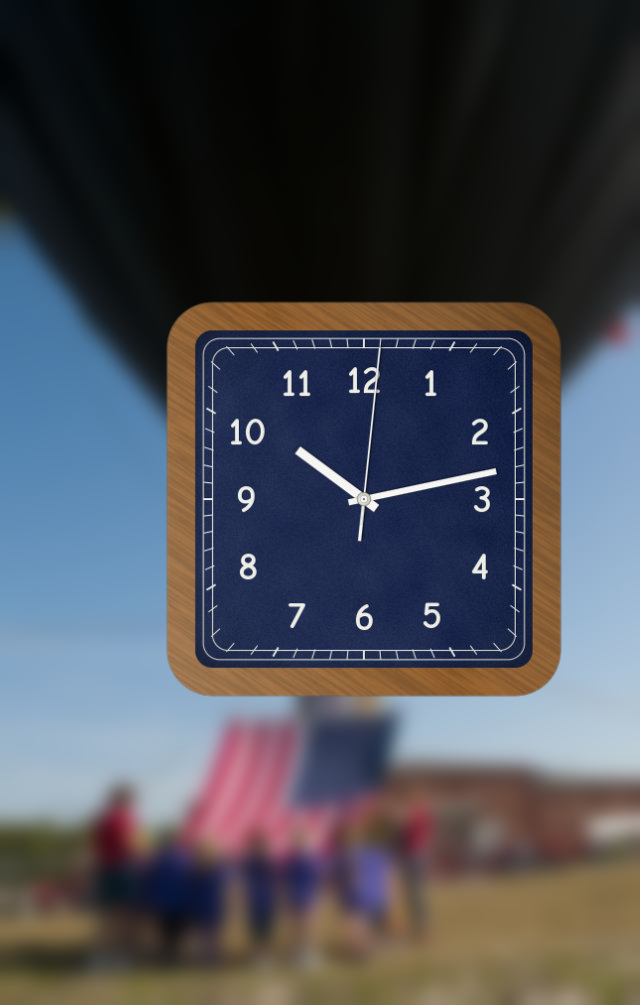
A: 10:13:01
